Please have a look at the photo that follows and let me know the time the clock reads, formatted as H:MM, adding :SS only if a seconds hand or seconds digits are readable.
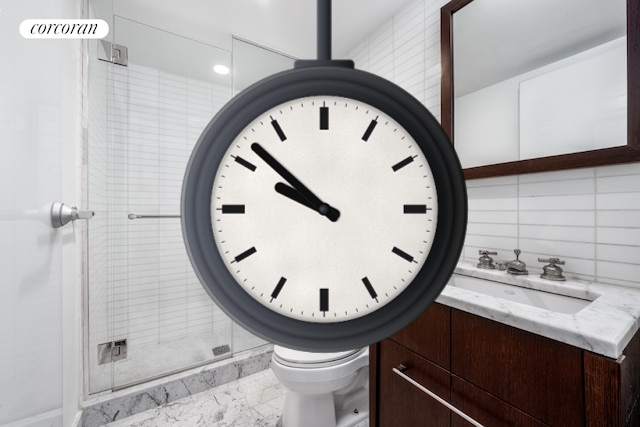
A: 9:52
